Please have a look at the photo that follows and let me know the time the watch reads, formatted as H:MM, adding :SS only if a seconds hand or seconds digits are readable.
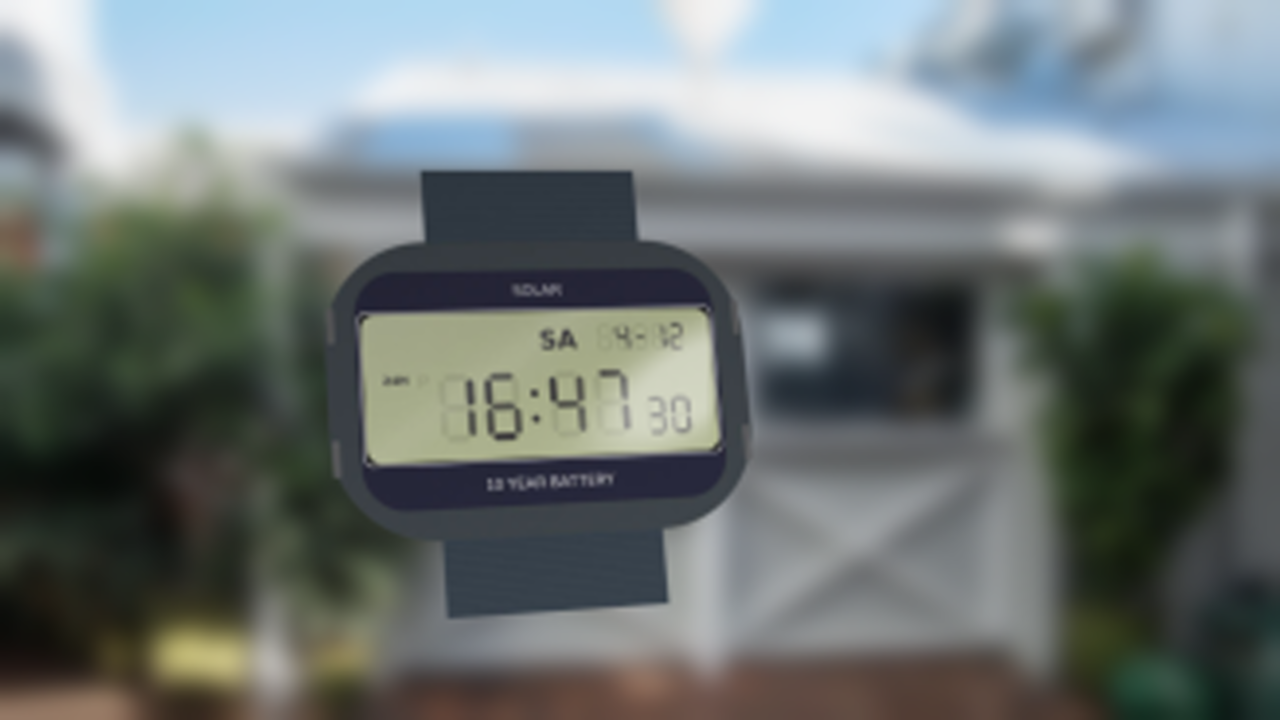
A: 16:47:30
